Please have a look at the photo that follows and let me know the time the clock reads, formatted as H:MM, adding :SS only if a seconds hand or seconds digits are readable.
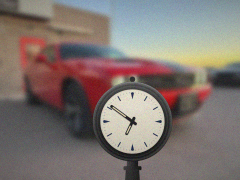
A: 6:51
